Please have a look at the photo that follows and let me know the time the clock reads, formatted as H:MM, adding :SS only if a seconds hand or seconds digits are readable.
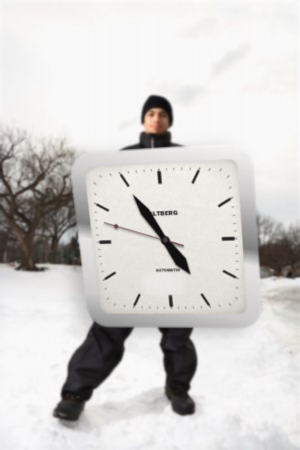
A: 4:54:48
